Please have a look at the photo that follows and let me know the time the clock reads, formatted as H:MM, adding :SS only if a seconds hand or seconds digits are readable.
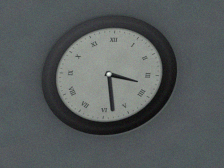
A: 3:28
